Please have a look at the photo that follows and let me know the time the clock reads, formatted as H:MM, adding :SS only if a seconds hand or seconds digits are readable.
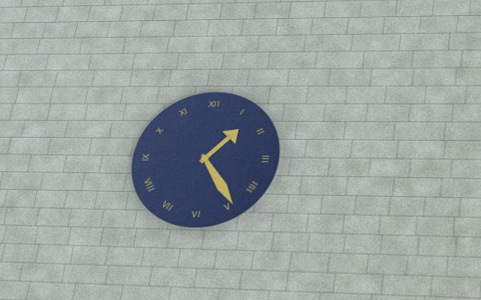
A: 1:24
